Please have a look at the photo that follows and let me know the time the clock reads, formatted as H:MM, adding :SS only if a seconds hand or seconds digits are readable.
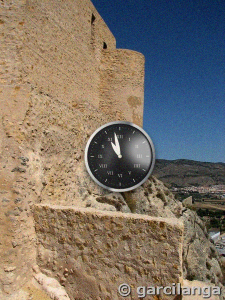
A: 10:58
